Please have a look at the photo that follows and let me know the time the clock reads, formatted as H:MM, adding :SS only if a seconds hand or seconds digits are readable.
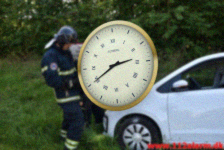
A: 2:40
